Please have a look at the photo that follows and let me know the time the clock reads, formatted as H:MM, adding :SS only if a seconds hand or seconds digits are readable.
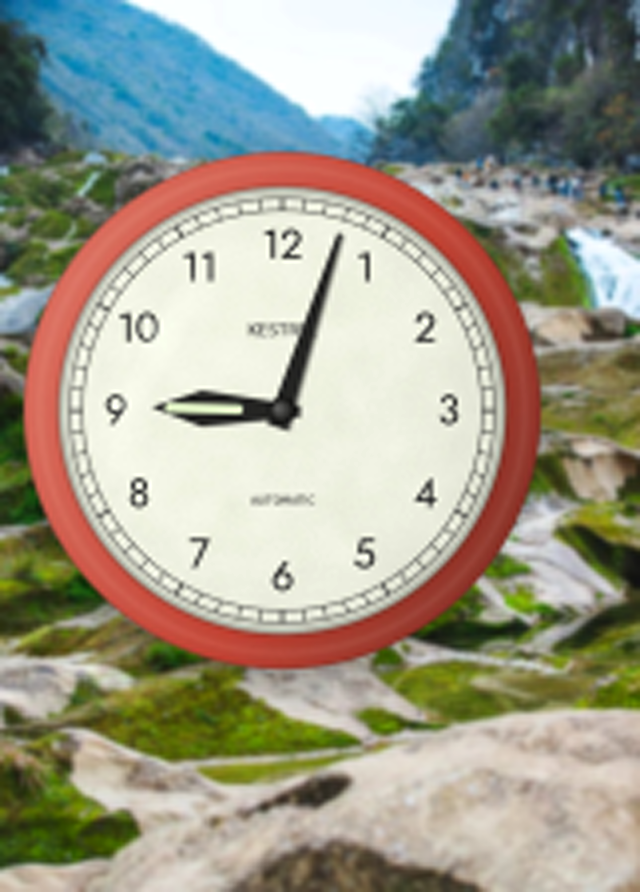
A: 9:03
